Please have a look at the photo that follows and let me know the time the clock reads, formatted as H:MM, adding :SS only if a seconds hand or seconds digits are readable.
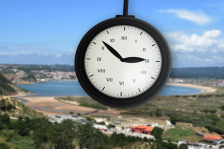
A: 2:52
